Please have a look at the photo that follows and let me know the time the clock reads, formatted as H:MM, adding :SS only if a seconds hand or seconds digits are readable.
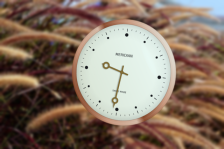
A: 9:31
